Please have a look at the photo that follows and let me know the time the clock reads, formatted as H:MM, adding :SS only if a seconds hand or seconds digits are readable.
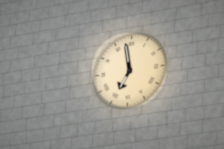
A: 6:58
